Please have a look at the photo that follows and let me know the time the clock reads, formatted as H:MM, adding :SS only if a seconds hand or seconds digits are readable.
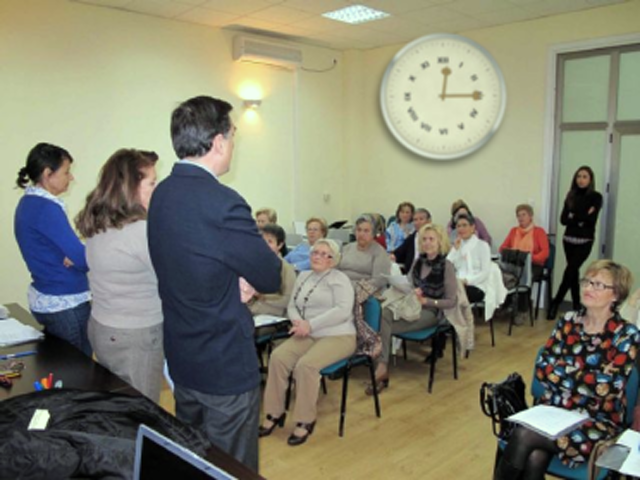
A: 12:15
